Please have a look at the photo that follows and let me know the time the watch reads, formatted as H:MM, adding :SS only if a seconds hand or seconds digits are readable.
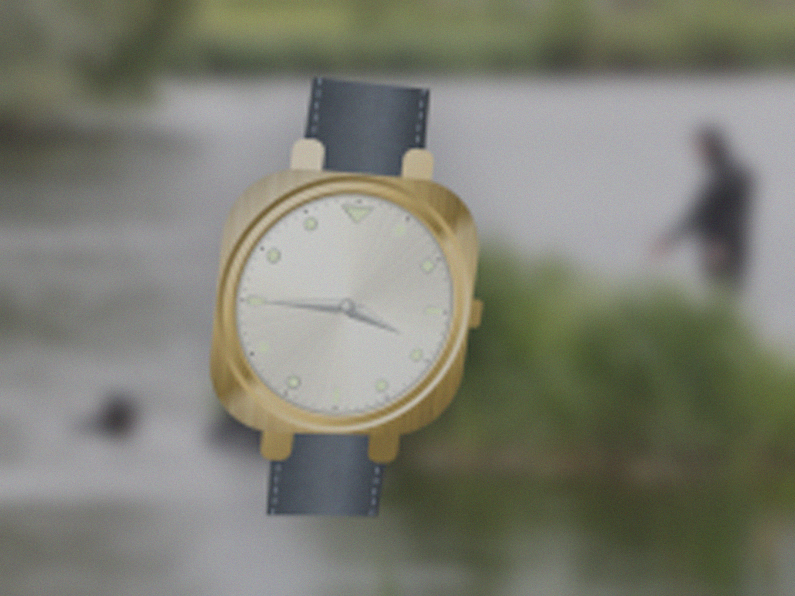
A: 3:45
